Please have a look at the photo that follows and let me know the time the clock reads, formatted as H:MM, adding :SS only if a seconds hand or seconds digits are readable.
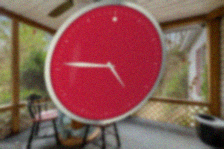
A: 4:46
